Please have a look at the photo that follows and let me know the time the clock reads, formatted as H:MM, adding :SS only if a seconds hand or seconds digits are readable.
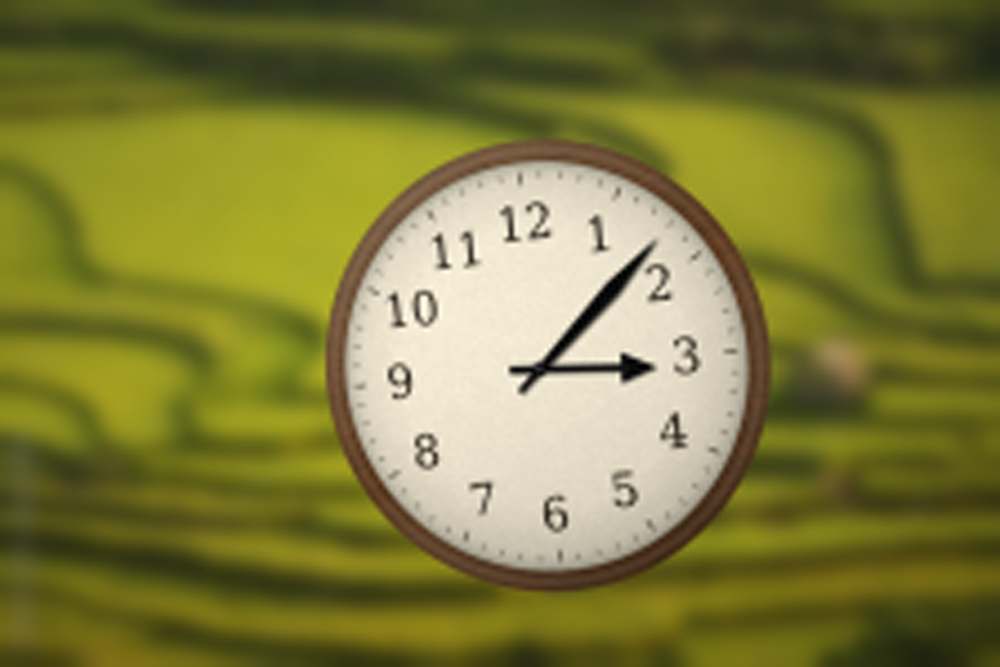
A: 3:08
